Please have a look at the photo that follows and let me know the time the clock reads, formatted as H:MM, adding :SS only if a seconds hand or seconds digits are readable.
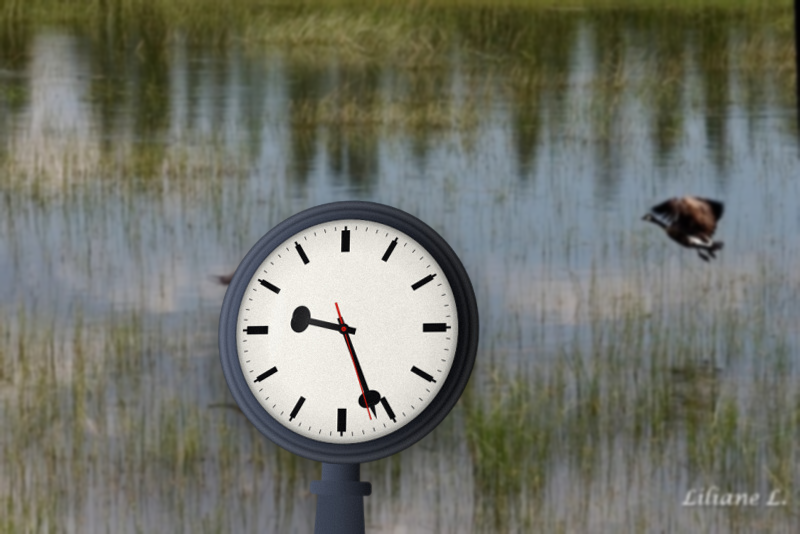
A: 9:26:27
